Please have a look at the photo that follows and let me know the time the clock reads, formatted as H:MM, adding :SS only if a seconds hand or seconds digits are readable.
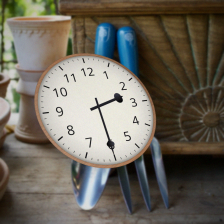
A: 2:30
